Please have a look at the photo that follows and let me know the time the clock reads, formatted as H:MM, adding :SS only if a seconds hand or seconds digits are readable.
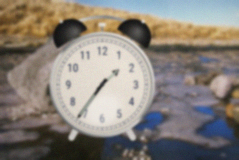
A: 1:36
